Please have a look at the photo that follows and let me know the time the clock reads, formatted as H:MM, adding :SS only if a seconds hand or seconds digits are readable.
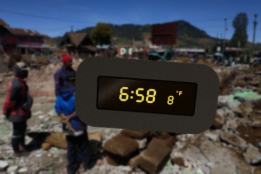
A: 6:58
